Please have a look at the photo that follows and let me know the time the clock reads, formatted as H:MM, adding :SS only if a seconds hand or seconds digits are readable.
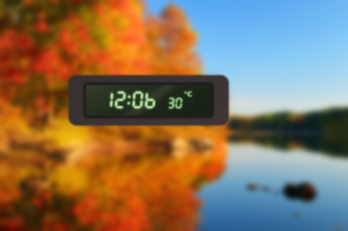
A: 12:06
